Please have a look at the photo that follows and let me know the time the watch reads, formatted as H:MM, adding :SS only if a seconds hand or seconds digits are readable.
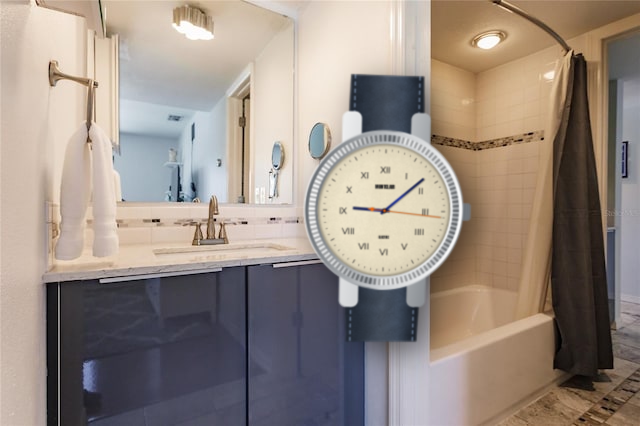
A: 9:08:16
